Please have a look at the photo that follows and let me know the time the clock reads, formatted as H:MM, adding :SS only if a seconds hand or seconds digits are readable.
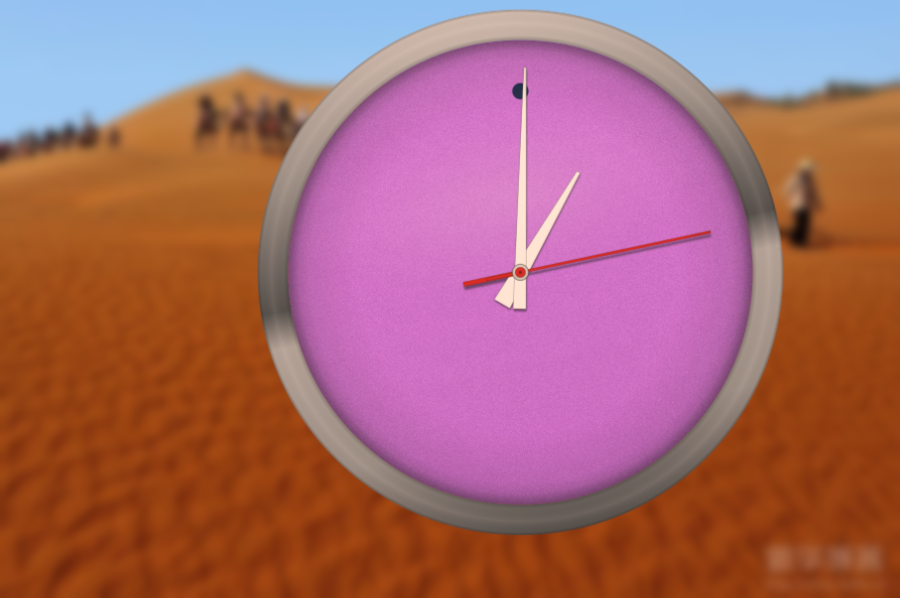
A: 1:00:13
